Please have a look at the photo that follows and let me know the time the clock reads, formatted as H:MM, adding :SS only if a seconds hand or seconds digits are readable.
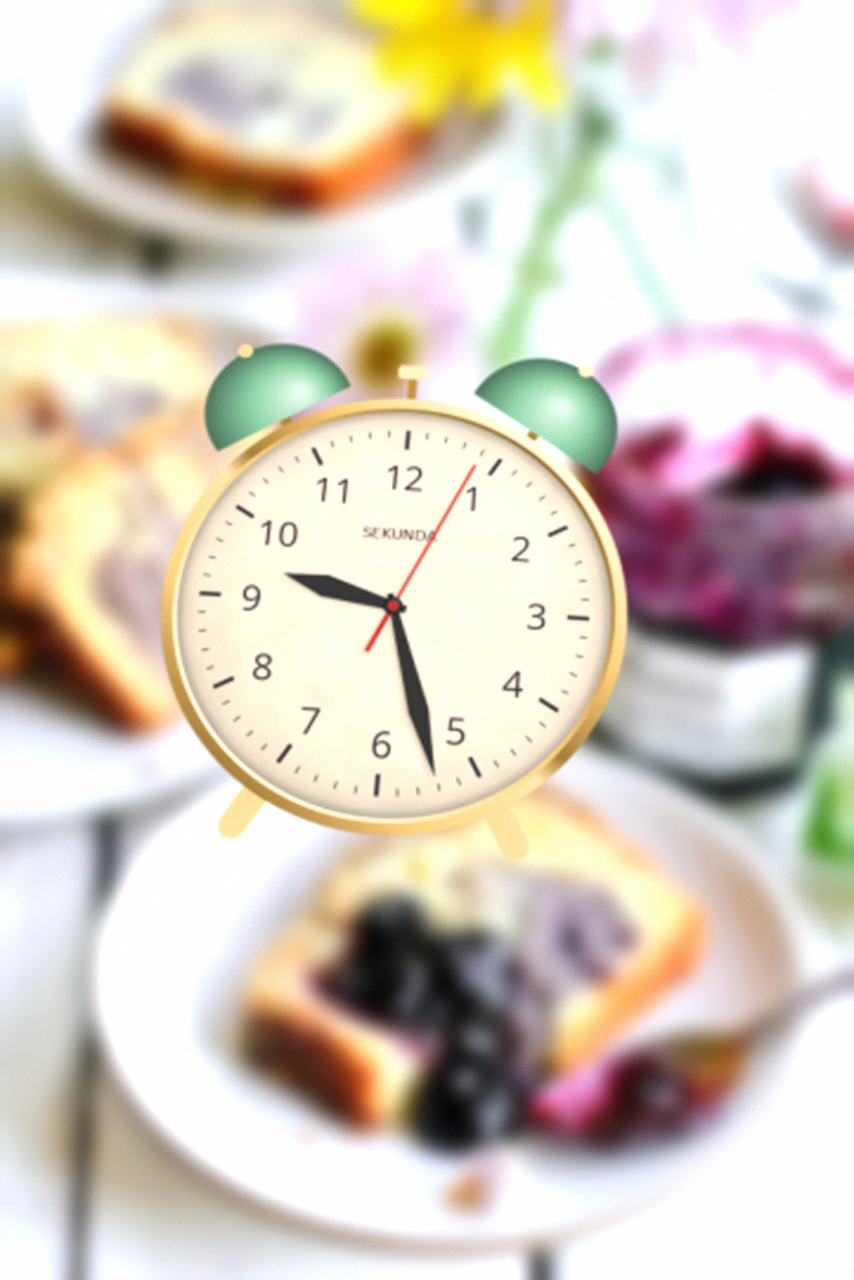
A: 9:27:04
